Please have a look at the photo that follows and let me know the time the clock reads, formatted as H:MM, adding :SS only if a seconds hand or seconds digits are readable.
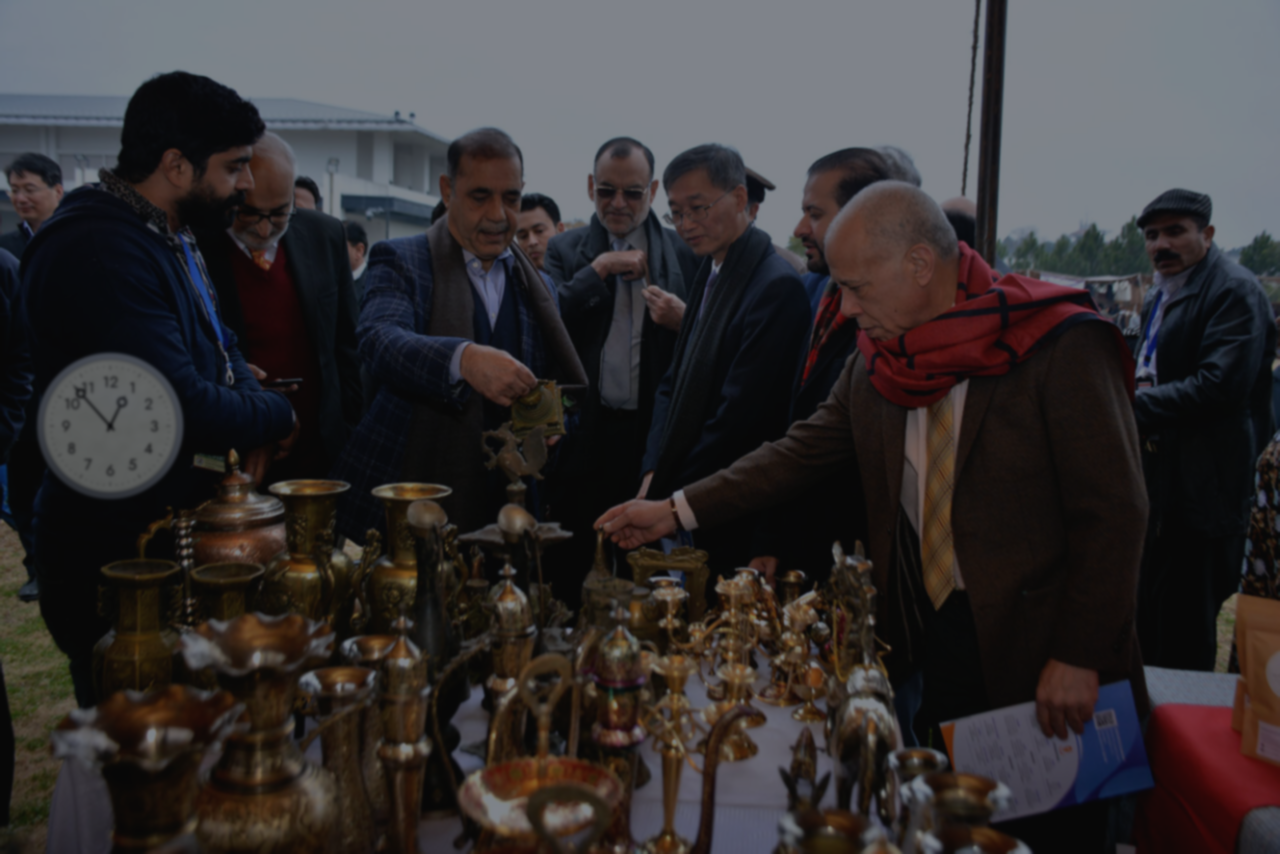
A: 12:53
